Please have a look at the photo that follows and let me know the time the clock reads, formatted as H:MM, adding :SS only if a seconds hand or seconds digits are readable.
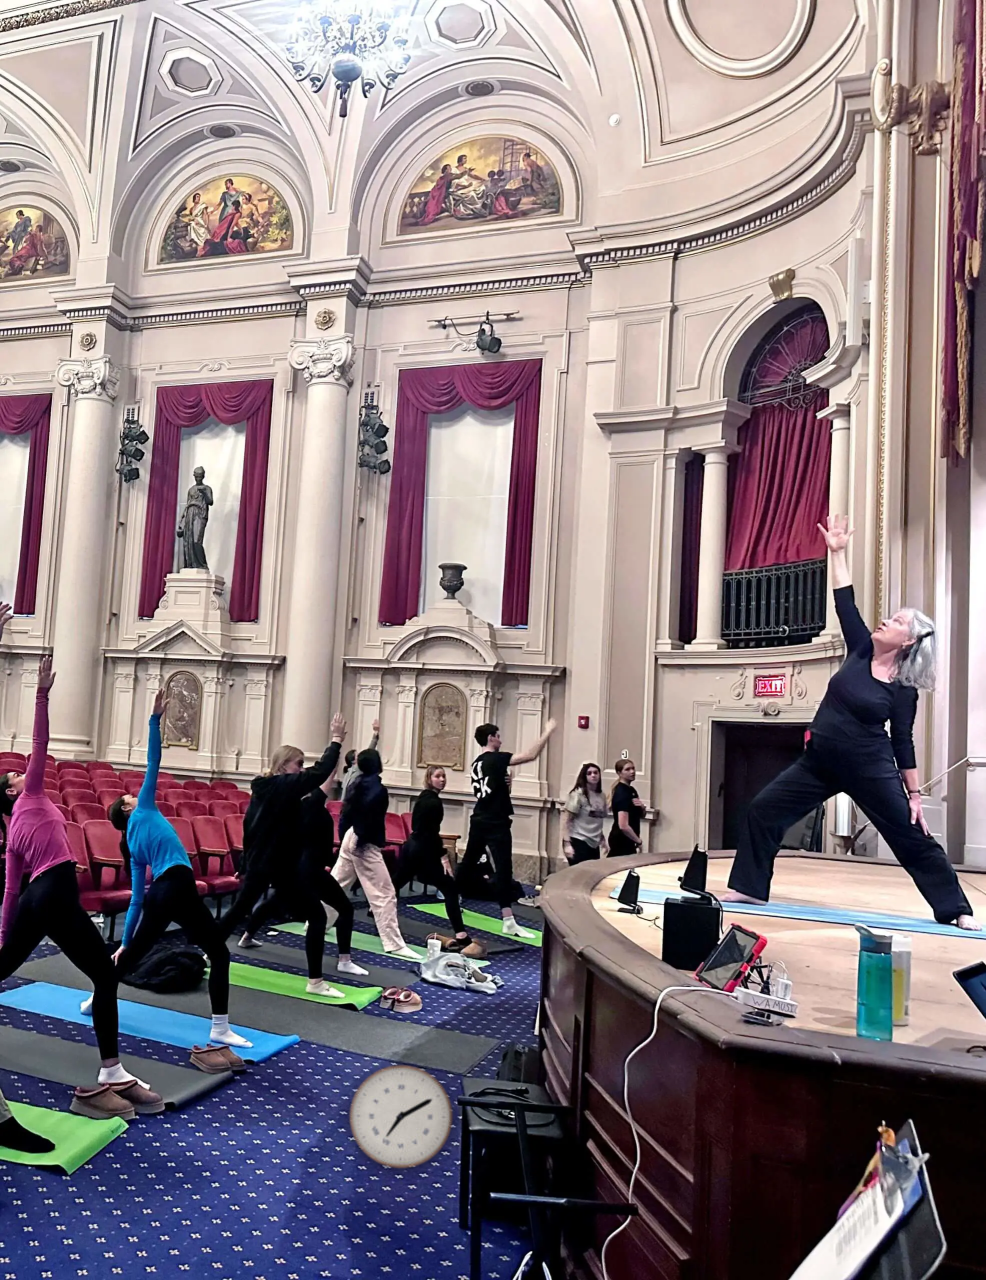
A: 7:10
